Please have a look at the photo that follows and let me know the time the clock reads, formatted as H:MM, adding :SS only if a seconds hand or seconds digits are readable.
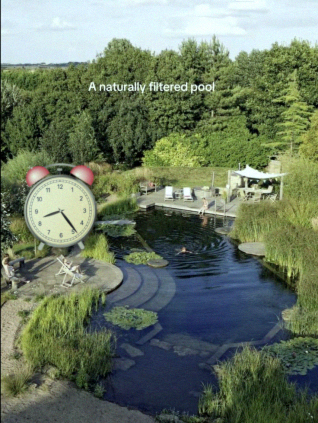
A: 8:24
